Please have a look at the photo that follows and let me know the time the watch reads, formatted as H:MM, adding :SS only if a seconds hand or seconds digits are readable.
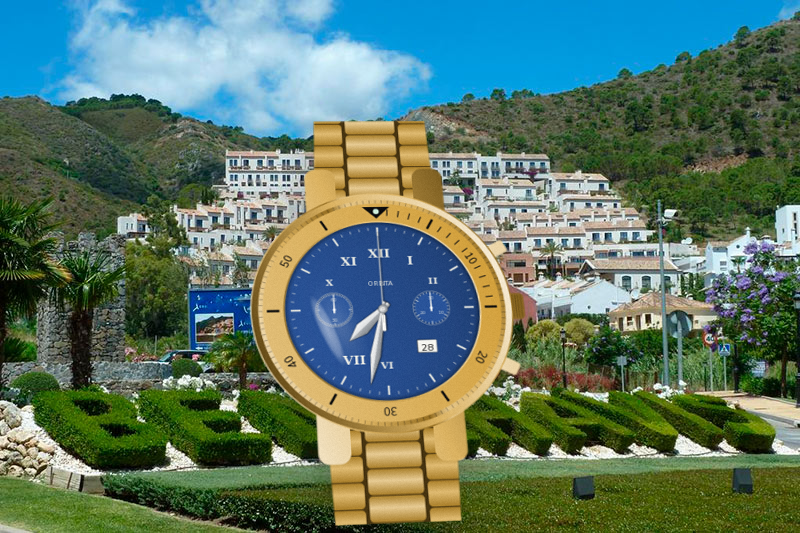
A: 7:32
